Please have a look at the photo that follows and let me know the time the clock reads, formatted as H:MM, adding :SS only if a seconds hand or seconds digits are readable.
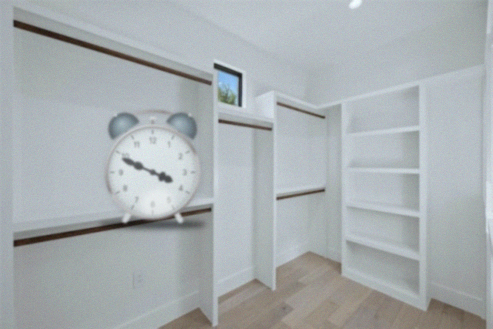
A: 3:49
